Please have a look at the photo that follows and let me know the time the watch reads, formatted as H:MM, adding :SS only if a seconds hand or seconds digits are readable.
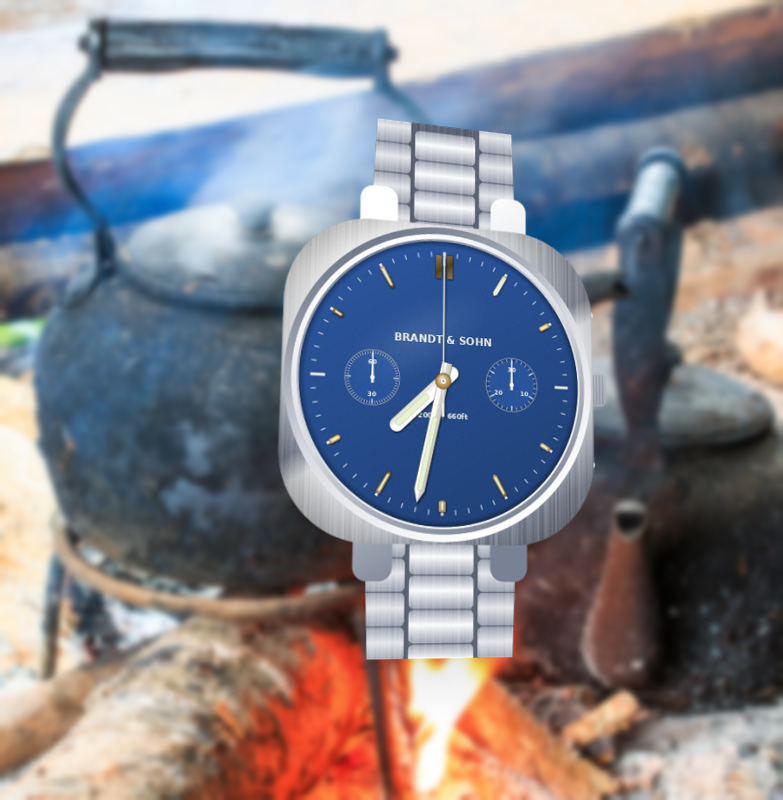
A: 7:32
